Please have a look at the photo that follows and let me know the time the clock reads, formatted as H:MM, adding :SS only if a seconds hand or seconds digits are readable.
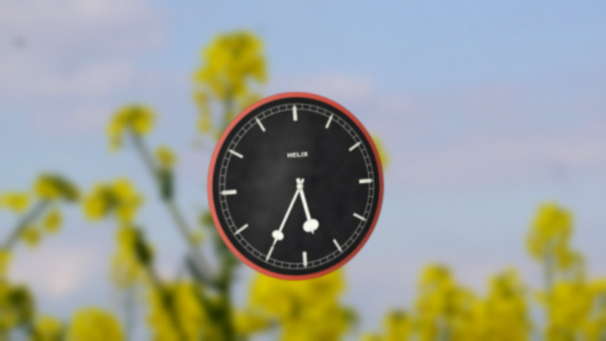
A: 5:35
